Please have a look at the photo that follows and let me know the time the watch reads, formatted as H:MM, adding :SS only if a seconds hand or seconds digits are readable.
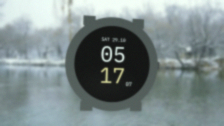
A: 5:17
